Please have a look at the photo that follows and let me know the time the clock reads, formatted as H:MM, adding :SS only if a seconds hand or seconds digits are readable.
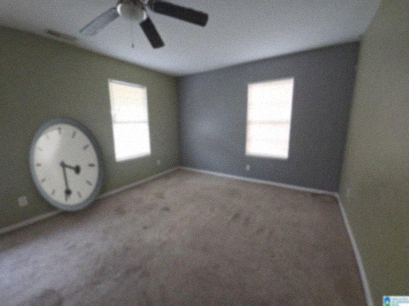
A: 3:29
